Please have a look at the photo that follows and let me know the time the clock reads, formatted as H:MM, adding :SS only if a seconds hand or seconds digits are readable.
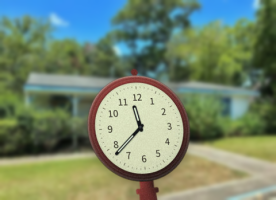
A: 11:38
